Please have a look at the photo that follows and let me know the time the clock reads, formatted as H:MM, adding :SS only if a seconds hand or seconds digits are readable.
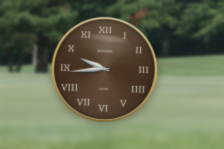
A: 9:44
